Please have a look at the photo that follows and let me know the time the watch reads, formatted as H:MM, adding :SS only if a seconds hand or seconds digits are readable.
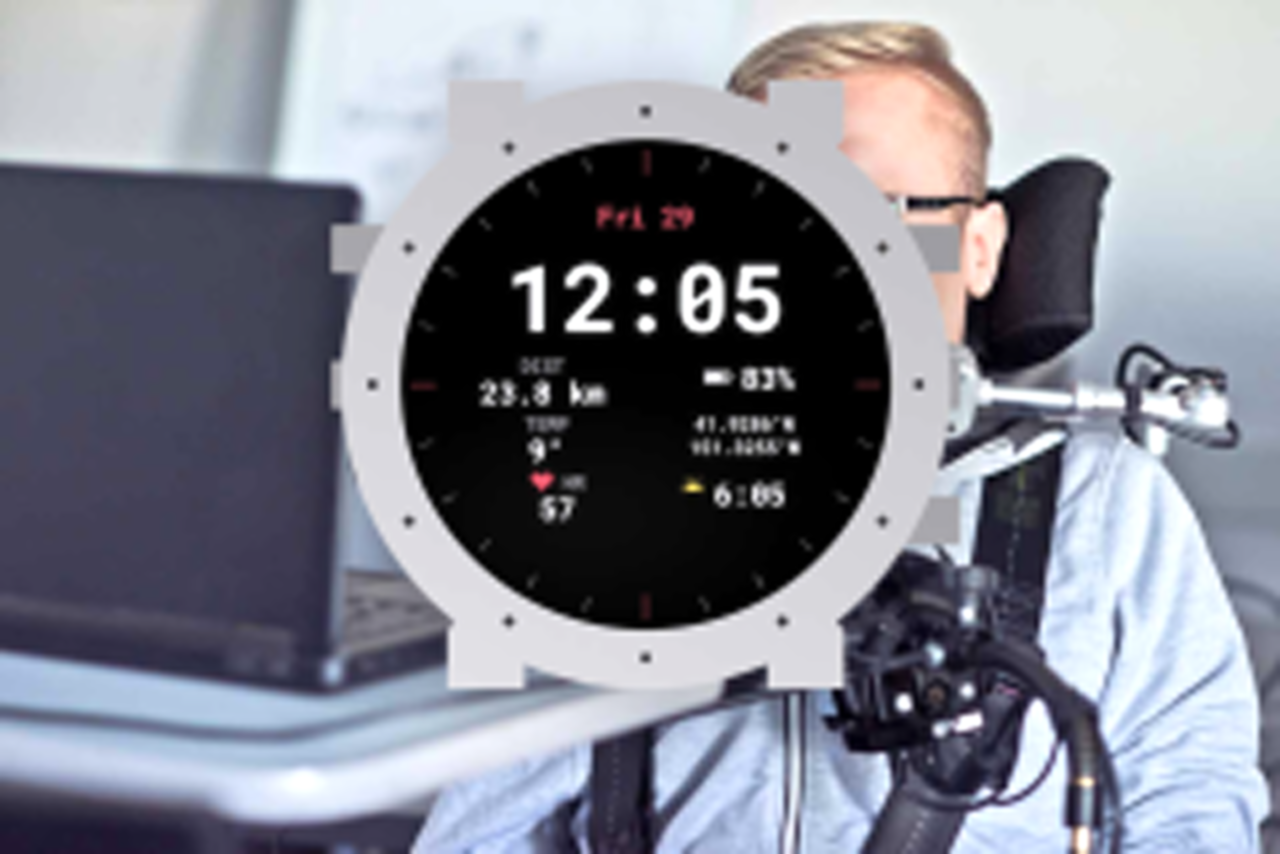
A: 12:05
